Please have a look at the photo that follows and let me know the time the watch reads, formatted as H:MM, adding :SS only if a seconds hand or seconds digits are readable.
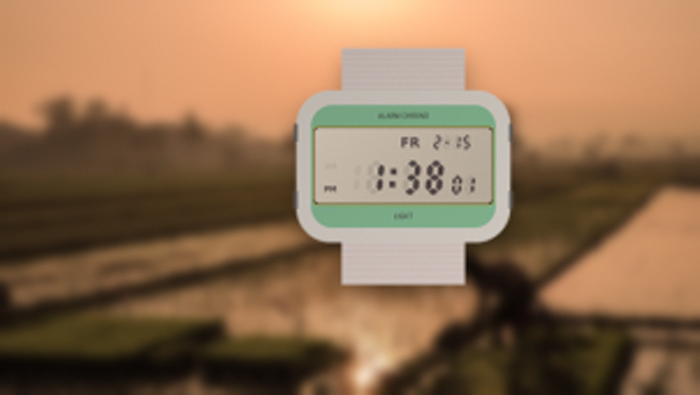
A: 1:38:01
